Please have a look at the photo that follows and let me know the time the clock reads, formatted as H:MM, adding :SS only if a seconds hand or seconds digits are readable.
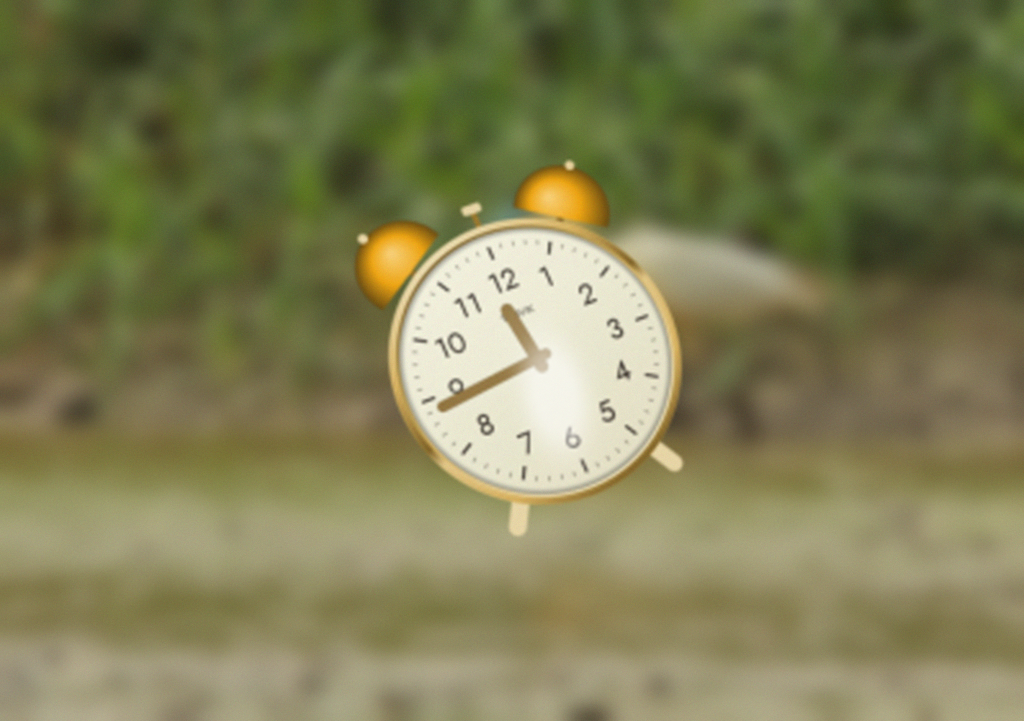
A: 11:44
